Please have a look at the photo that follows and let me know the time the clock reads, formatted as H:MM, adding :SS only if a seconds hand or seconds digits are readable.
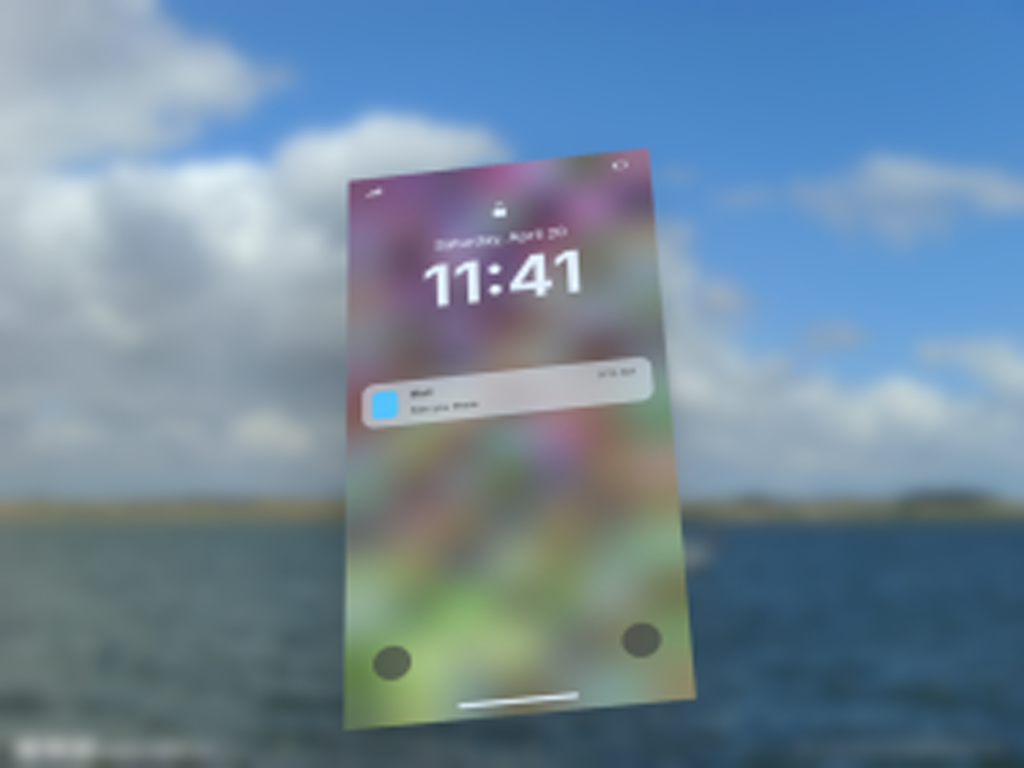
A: 11:41
